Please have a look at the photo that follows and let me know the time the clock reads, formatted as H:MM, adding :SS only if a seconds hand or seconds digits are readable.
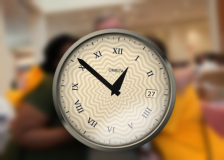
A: 12:51
